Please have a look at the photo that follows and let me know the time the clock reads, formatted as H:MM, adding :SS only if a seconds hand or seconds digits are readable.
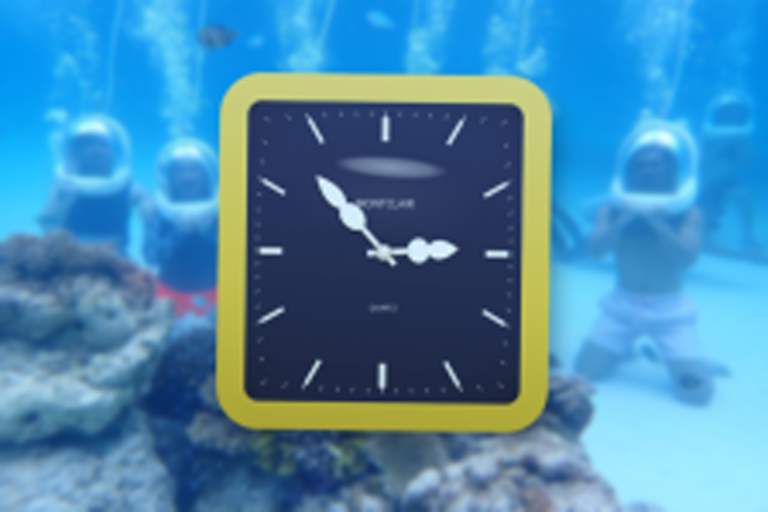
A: 2:53
